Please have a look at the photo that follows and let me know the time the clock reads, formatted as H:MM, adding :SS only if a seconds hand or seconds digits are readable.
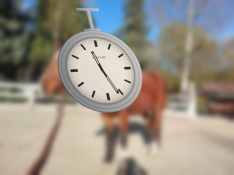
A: 11:26
